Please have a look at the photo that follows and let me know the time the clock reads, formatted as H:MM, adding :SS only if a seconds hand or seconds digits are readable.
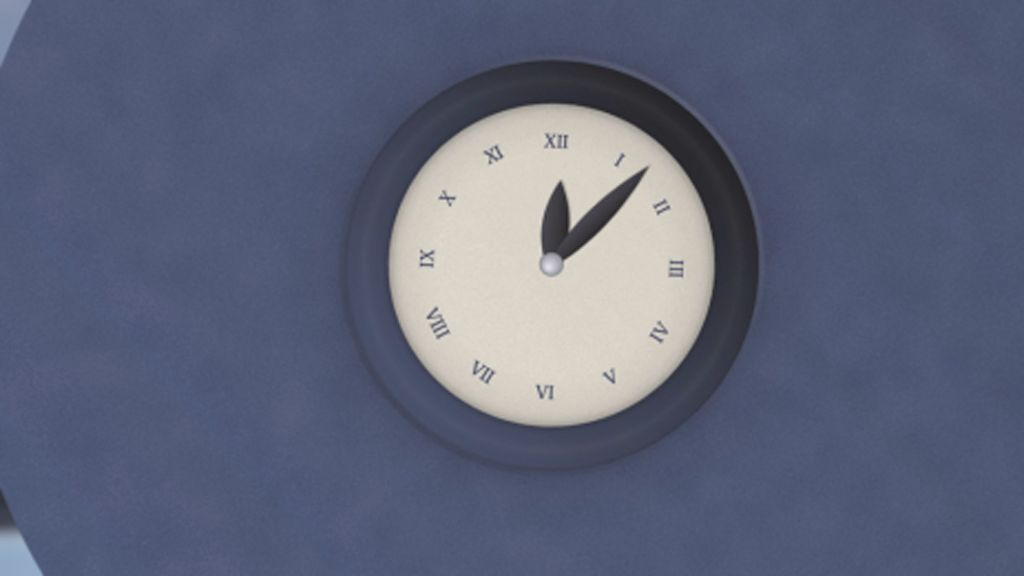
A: 12:07
